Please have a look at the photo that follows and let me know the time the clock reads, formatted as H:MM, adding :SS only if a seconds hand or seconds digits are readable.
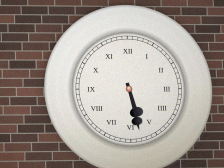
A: 5:28
